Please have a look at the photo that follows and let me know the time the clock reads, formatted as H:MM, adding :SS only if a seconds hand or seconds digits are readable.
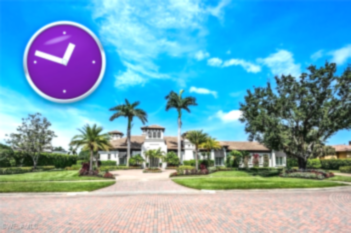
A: 12:48
